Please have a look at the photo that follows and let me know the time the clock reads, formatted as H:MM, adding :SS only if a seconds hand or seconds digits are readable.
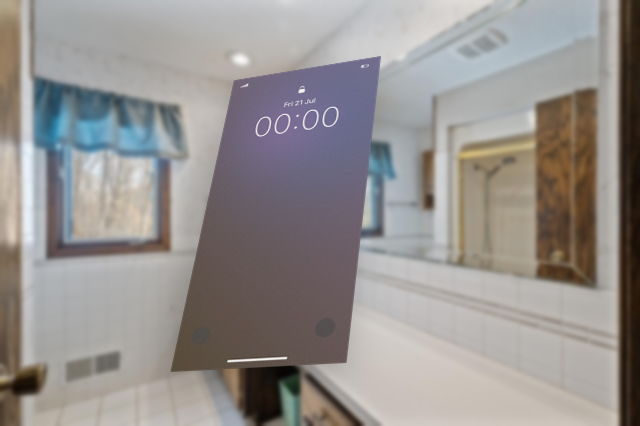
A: 0:00
